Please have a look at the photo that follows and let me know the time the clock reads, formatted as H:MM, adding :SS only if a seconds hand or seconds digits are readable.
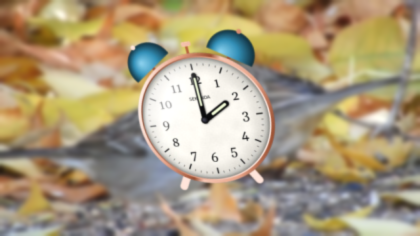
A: 2:00
